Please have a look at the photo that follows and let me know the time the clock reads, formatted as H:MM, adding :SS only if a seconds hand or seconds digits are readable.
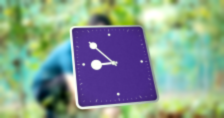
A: 8:53
